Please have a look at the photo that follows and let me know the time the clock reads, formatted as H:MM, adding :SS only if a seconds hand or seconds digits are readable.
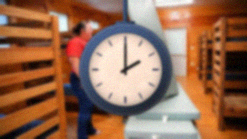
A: 2:00
